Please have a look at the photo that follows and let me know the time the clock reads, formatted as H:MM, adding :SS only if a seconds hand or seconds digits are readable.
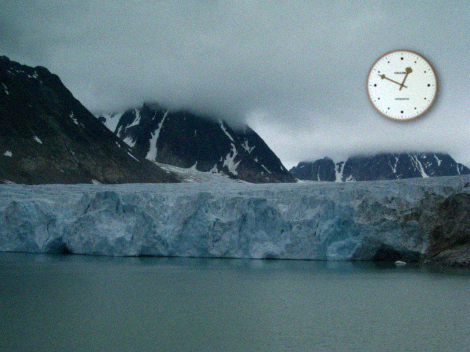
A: 12:49
